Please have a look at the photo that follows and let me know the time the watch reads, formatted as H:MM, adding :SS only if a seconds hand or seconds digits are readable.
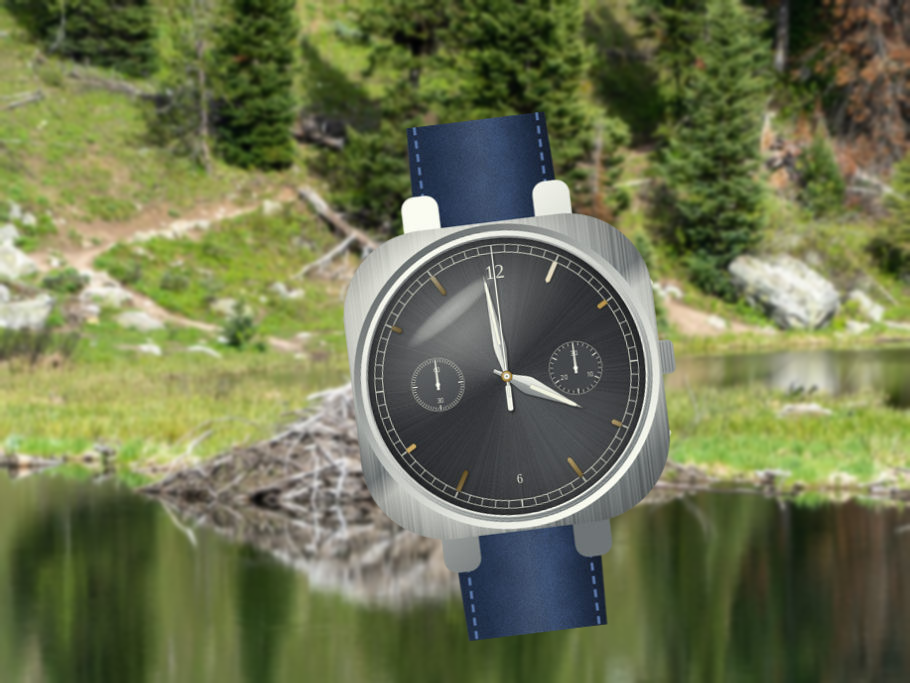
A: 3:59
